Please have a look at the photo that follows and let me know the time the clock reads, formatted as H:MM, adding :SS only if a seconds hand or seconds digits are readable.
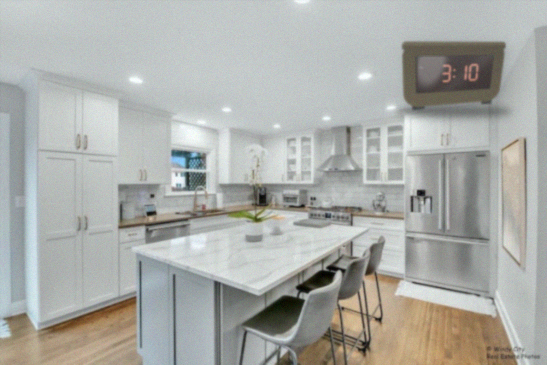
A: 3:10
